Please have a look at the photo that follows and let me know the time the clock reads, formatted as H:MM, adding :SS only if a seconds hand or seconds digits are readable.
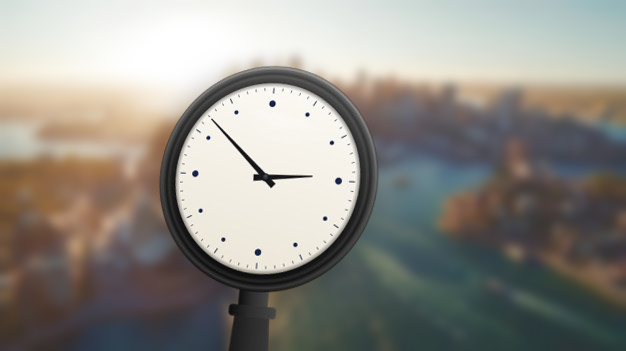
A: 2:52
